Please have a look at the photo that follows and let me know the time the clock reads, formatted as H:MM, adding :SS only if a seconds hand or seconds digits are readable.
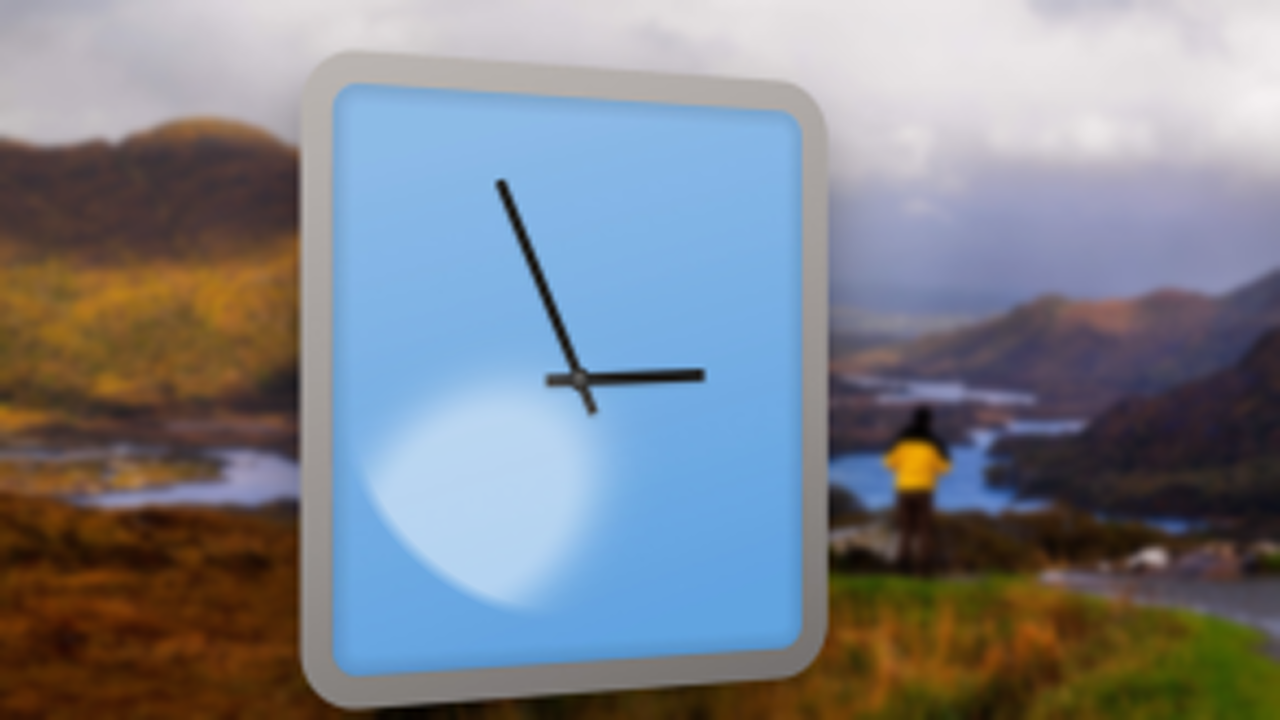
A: 2:56
